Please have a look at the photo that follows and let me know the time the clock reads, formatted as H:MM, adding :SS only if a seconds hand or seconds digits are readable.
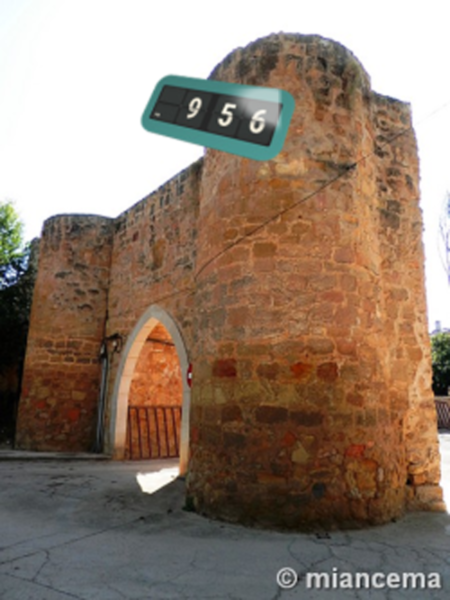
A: 9:56
